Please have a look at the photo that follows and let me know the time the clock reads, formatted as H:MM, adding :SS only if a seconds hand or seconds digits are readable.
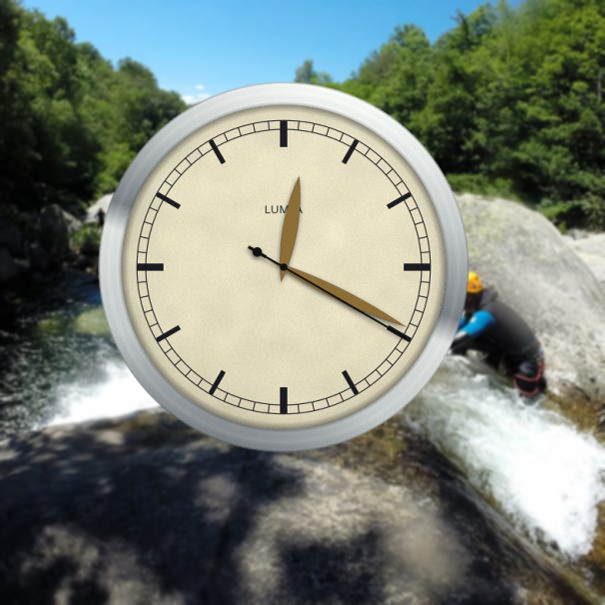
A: 12:19:20
